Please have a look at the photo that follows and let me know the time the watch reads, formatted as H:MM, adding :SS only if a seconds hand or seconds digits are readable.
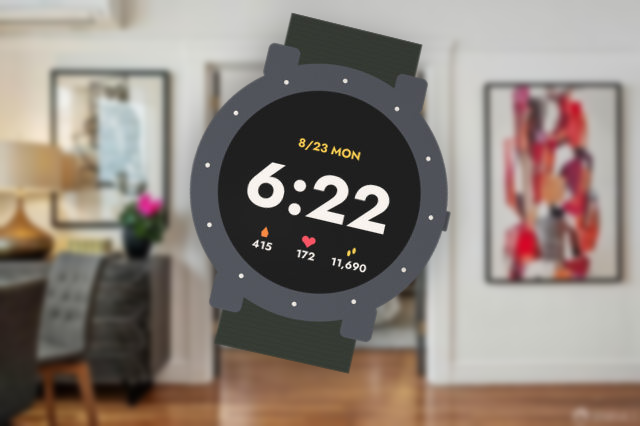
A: 6:22
